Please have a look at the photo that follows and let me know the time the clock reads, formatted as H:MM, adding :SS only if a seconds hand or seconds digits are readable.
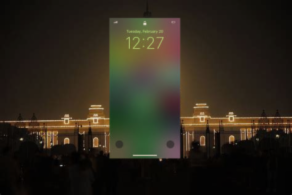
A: 12:27
